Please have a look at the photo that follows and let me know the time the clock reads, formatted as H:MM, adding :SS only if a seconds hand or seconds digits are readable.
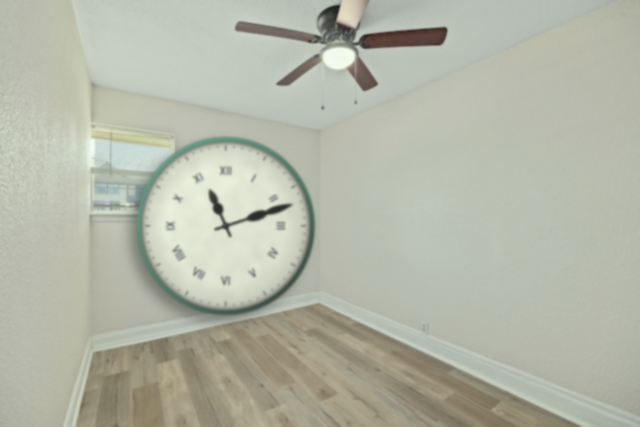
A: 11:12
